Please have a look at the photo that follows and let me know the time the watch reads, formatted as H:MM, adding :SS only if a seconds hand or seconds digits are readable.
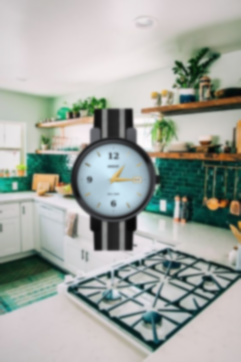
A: 1:15
